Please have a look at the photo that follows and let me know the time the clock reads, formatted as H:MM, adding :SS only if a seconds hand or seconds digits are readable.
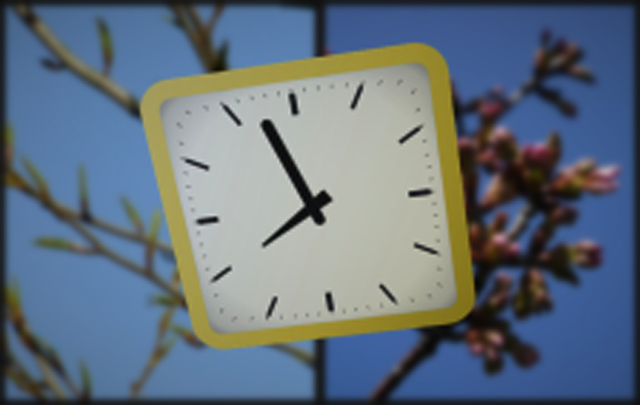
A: 7:57
